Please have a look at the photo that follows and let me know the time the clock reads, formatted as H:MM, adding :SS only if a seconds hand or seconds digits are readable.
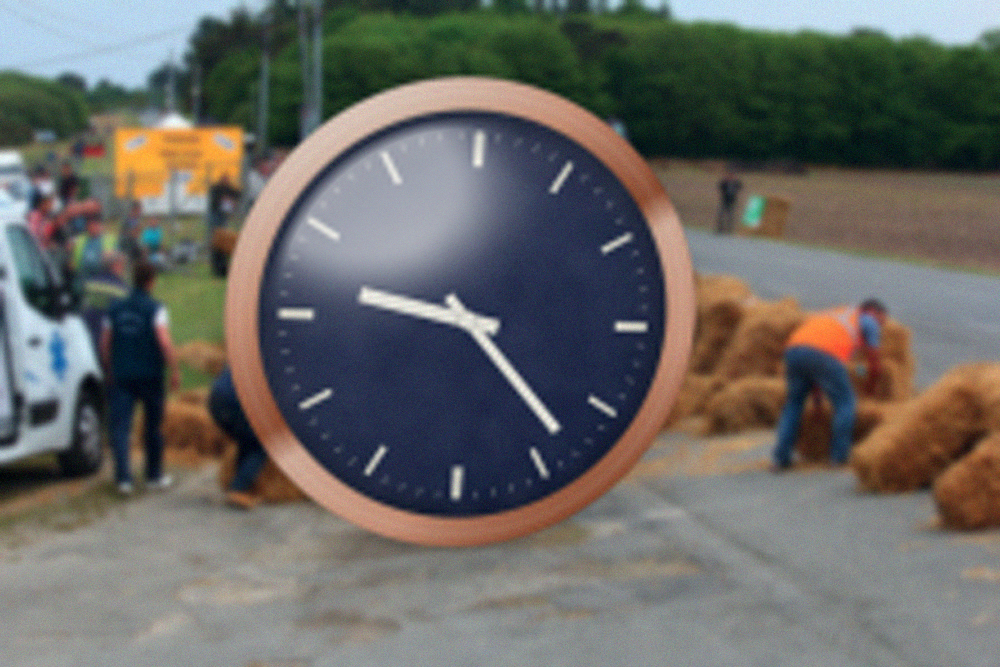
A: 9:23
